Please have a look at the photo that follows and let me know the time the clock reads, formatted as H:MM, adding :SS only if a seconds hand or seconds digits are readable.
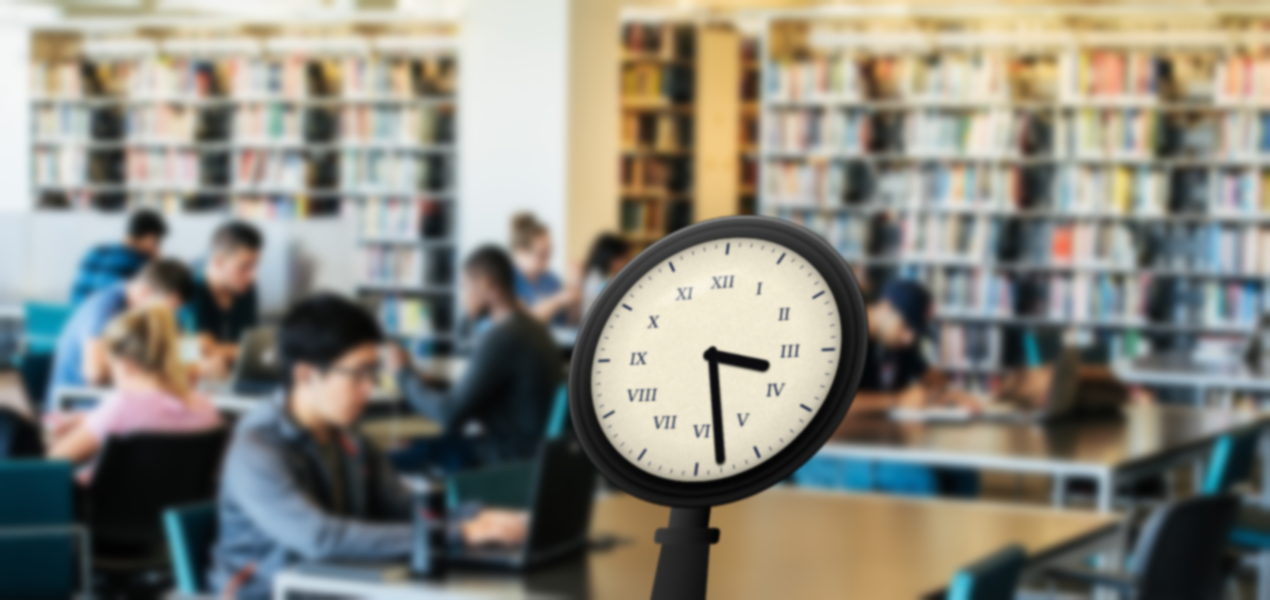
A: 3:28
